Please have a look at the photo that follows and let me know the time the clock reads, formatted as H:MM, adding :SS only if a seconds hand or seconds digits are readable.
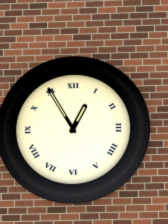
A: 12:55
